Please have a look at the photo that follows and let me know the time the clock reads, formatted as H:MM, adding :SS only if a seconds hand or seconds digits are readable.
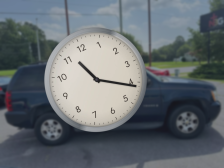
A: 11:21
